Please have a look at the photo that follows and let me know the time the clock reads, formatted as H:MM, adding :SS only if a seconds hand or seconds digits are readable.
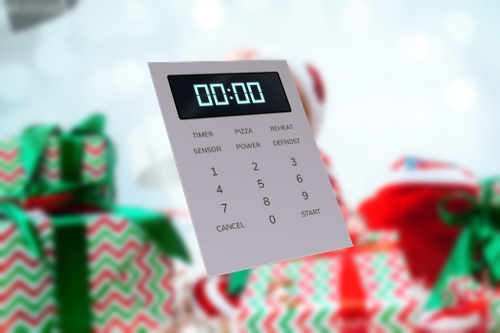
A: 0:00
